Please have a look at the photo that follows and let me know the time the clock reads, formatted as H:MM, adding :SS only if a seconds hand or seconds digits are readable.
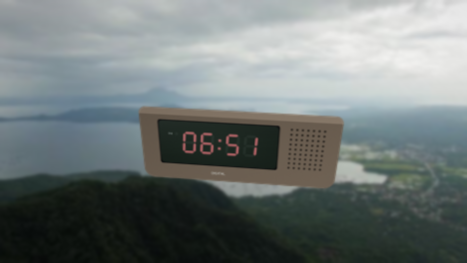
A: 6:51
